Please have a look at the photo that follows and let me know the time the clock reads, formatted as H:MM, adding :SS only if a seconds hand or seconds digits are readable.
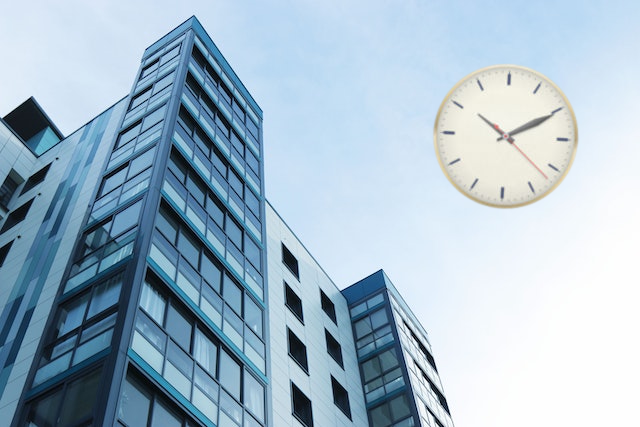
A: 10:10:22
